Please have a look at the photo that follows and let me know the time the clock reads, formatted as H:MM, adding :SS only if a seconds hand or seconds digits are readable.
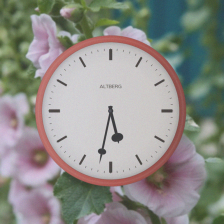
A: 5:32
